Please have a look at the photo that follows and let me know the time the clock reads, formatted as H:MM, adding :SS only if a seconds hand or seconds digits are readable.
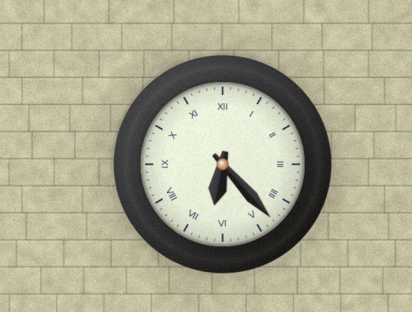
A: 6:23
